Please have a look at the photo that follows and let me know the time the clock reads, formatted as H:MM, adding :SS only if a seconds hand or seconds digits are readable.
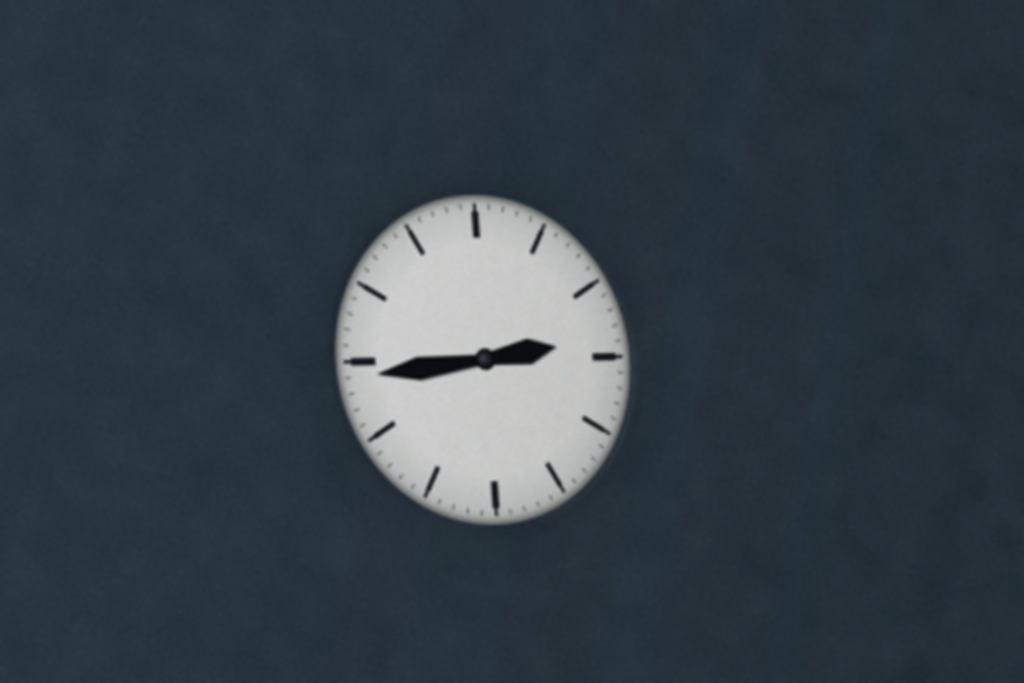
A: 2:44
